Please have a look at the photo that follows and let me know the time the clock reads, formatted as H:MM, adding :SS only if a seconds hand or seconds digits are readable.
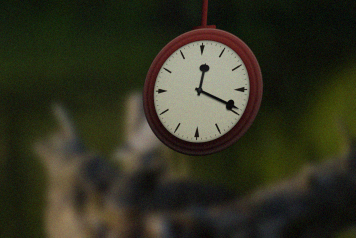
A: 12:19
